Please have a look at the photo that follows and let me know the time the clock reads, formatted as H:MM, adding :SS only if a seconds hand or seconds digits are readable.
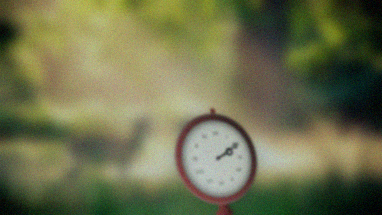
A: 2:10
